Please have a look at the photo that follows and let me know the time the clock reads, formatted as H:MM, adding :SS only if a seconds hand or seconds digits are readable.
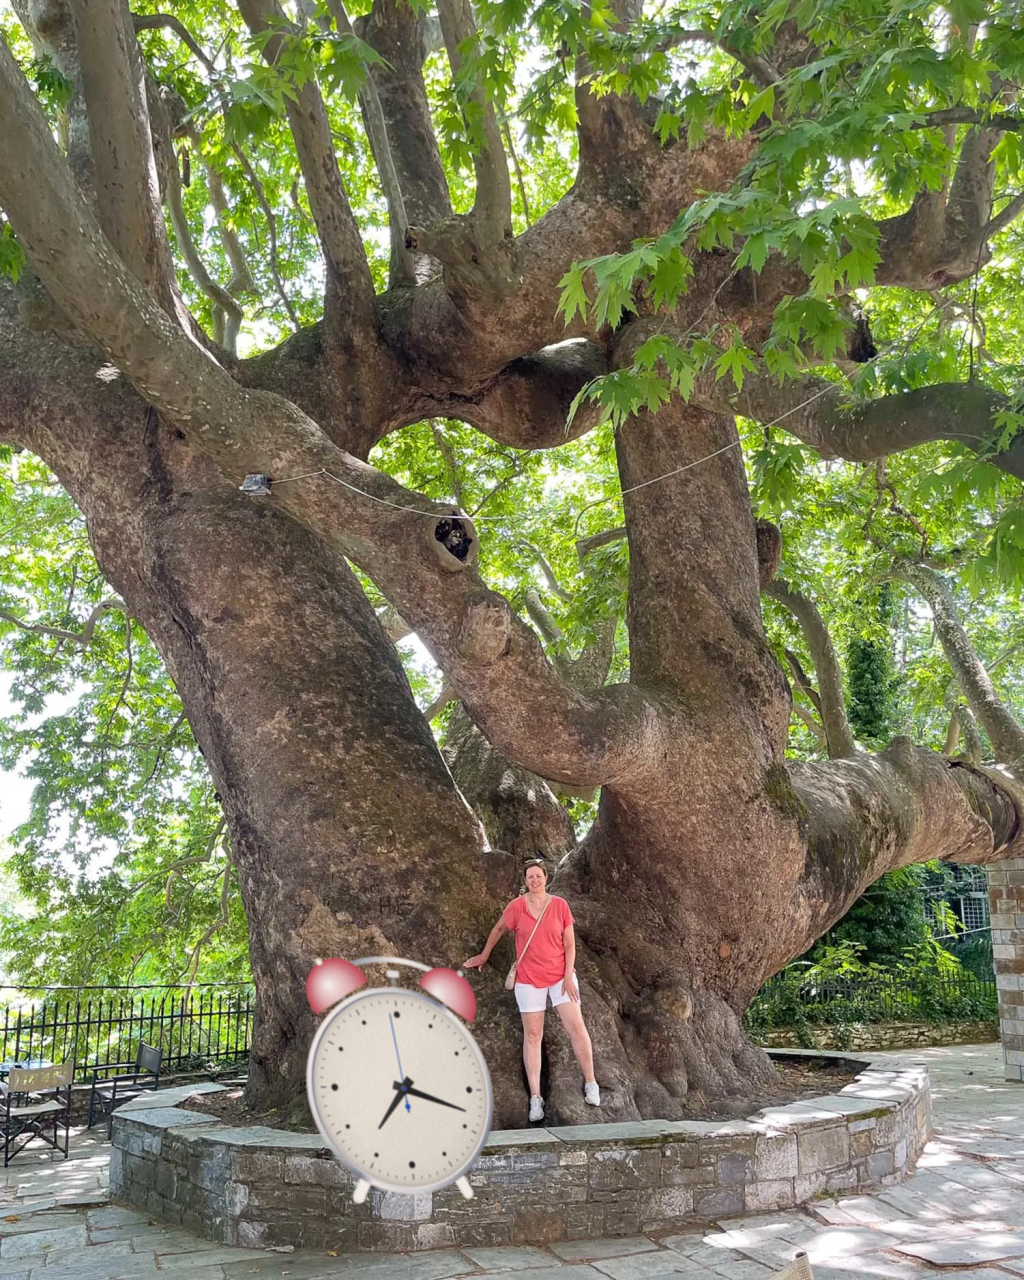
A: 7:17:59
